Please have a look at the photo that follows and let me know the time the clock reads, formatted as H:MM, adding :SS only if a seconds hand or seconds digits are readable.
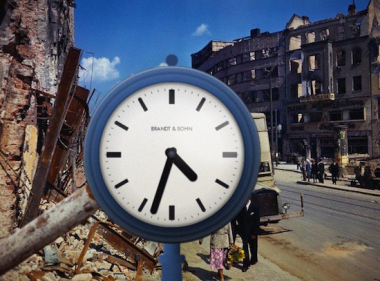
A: 4:33
